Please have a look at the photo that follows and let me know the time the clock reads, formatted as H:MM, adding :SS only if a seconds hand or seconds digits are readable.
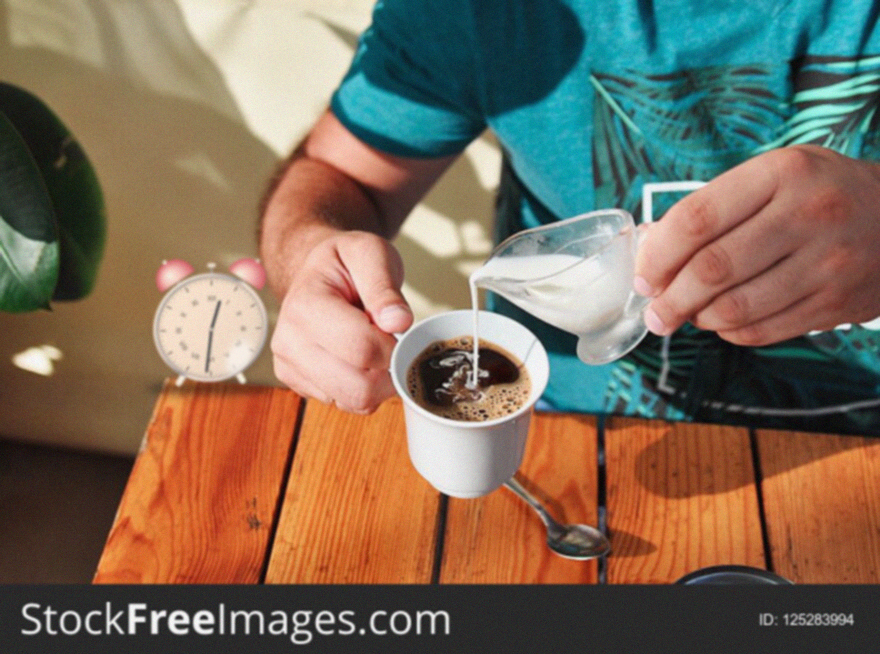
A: 12:31
